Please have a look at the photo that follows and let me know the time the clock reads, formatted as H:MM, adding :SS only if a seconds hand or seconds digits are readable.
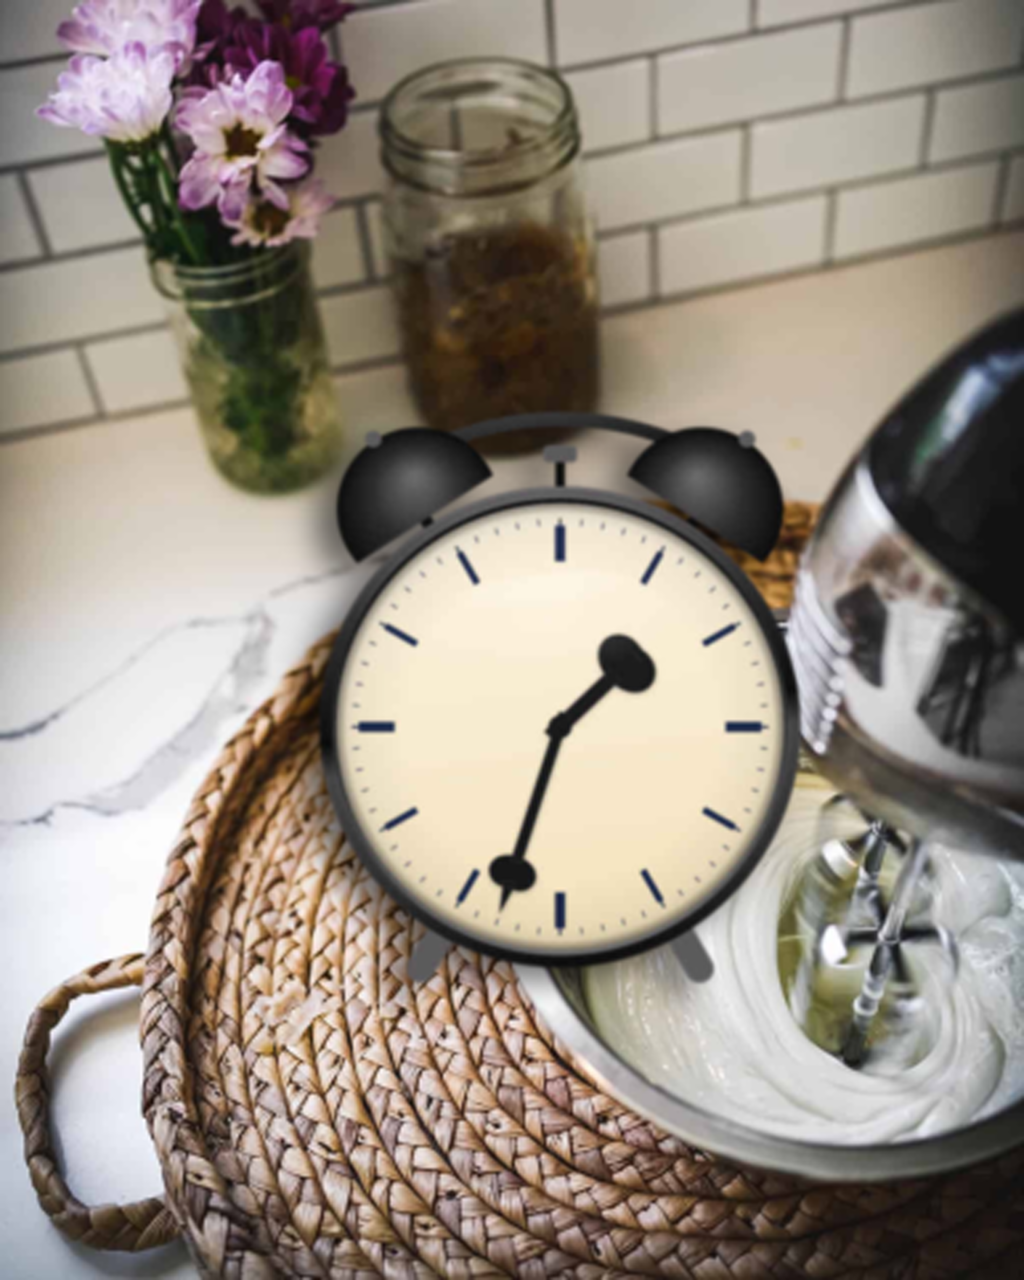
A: 1:33
